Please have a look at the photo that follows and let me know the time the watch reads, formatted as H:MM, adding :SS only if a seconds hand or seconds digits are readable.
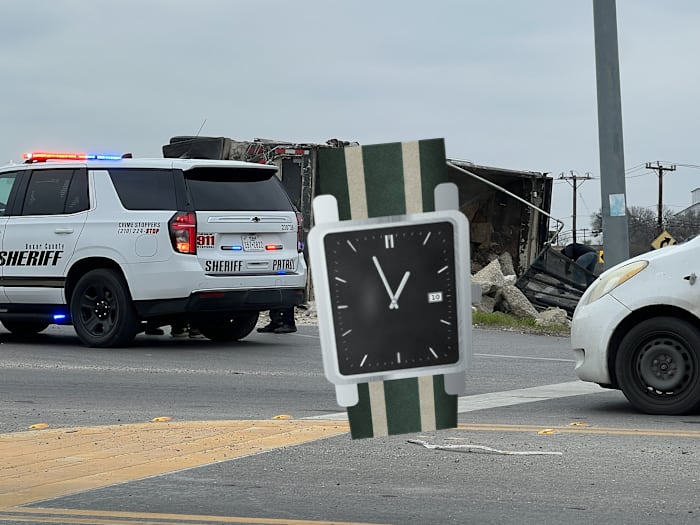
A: 12:57
